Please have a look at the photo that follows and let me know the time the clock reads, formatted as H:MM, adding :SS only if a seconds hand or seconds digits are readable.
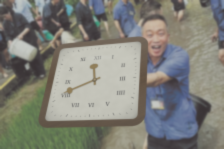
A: 11:41
